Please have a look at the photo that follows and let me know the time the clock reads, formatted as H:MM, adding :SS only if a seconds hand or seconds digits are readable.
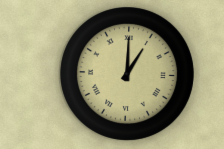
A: 1:00
